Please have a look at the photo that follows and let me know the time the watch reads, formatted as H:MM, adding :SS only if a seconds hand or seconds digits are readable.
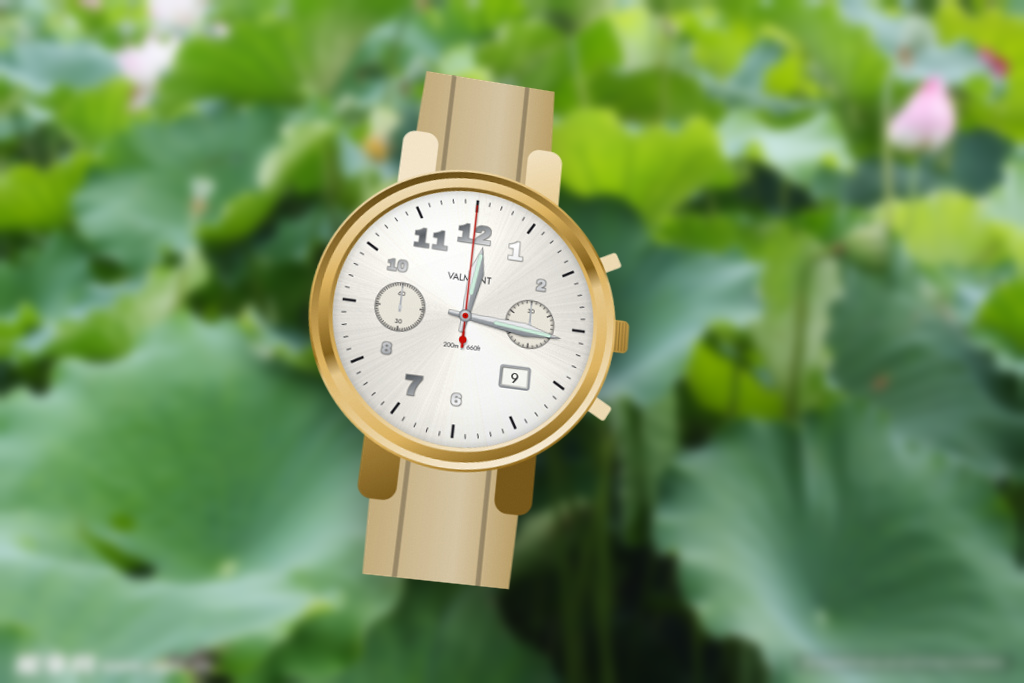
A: 12:16
